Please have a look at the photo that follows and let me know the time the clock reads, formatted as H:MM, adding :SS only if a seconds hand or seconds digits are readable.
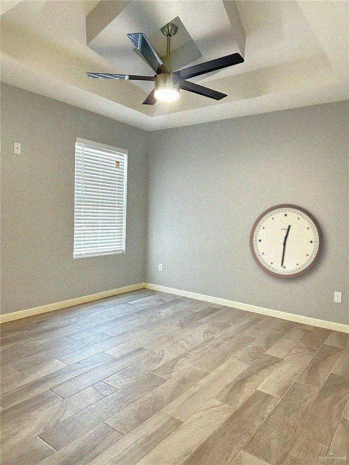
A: 12:31
